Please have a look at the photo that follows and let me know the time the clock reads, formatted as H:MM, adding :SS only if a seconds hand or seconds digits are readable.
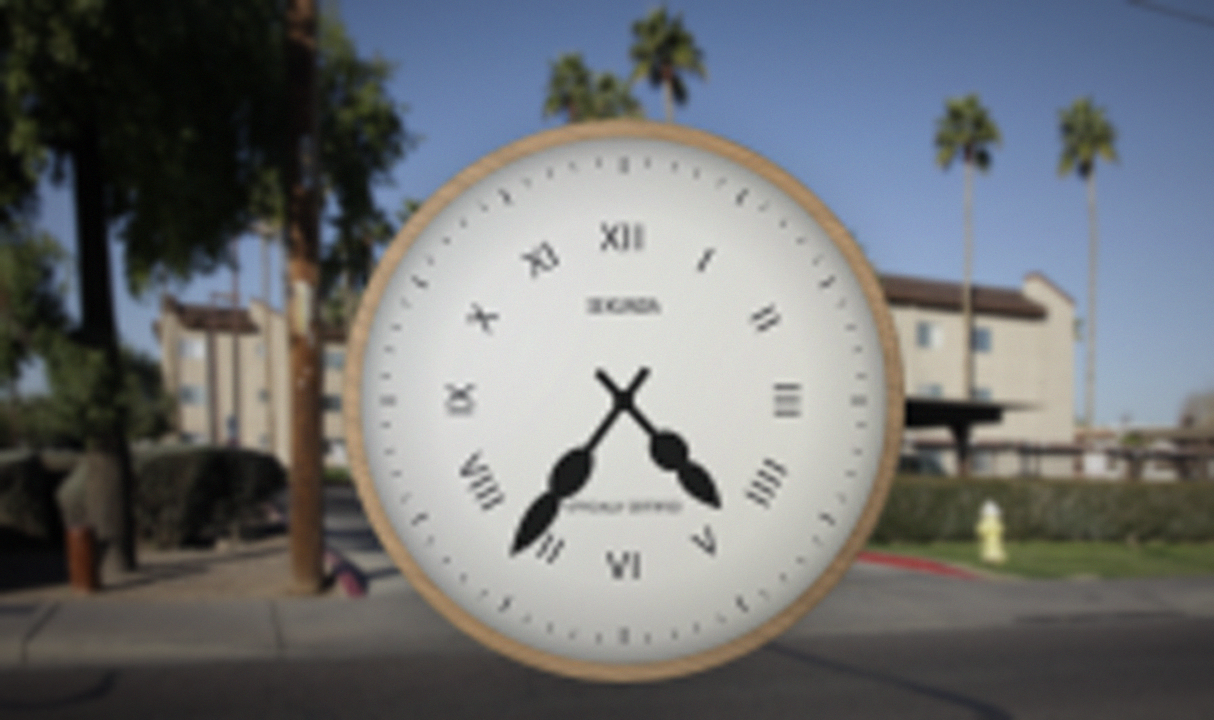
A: 4:36
